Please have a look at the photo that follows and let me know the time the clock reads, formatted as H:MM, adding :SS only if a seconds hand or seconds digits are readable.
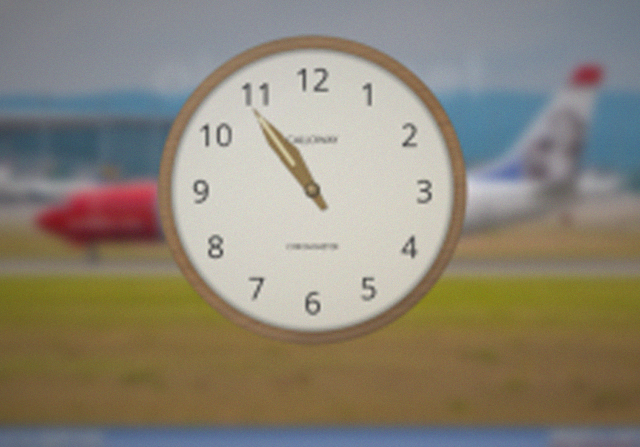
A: 10:54
